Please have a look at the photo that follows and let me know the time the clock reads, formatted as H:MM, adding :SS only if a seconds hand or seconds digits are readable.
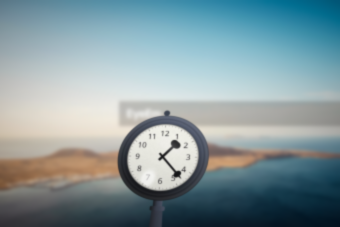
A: 1:23
